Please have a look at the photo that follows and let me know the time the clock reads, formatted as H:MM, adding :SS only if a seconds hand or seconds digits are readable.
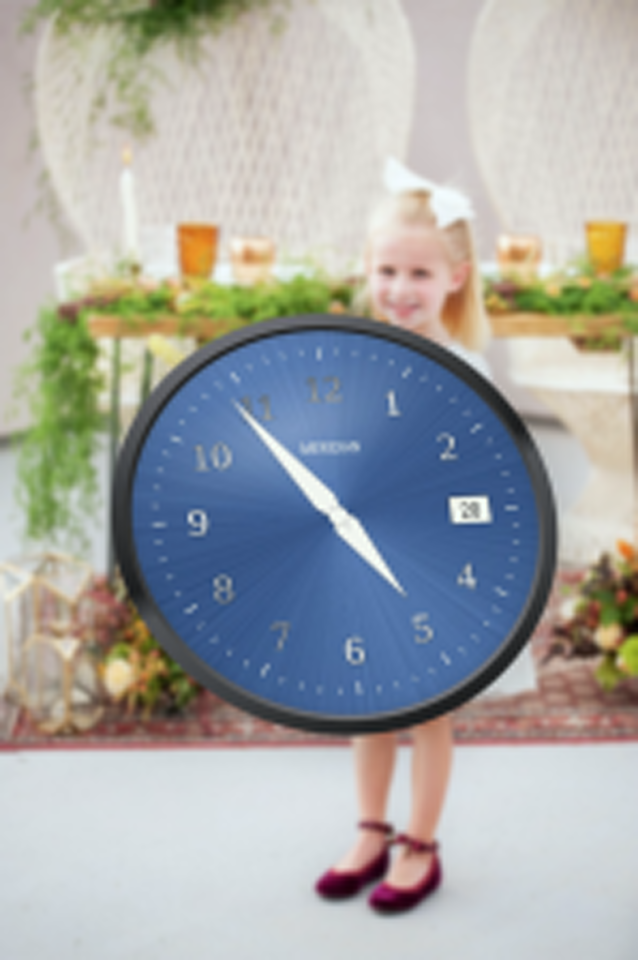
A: 4:54
